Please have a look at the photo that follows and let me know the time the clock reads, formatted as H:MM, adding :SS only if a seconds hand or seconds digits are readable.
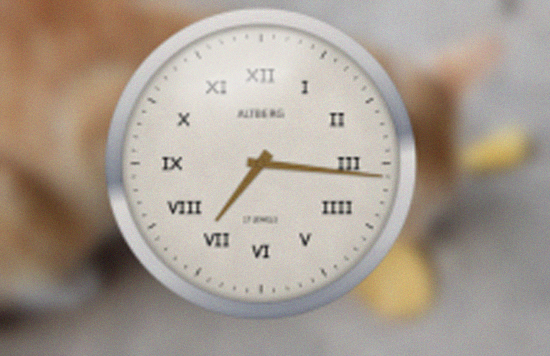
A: 7:16
